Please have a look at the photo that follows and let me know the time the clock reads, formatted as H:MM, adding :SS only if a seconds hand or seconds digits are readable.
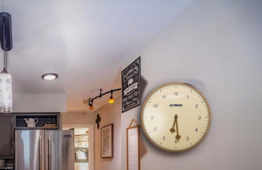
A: 6:29
